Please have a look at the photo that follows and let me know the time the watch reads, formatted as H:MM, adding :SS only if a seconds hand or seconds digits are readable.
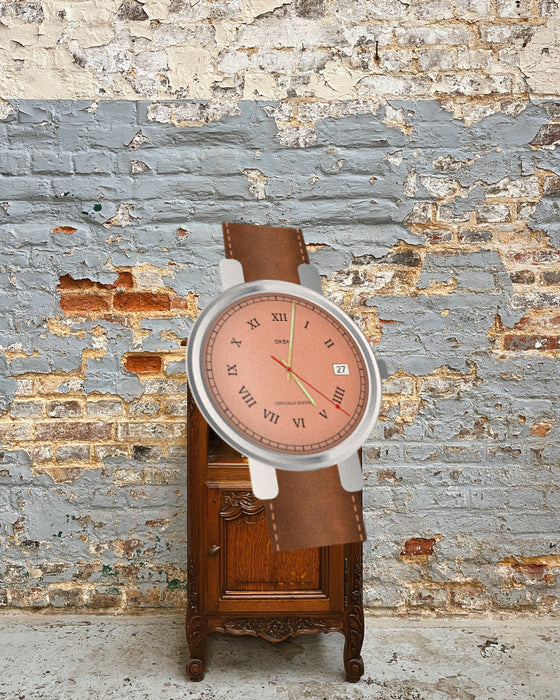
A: 5:02:22
